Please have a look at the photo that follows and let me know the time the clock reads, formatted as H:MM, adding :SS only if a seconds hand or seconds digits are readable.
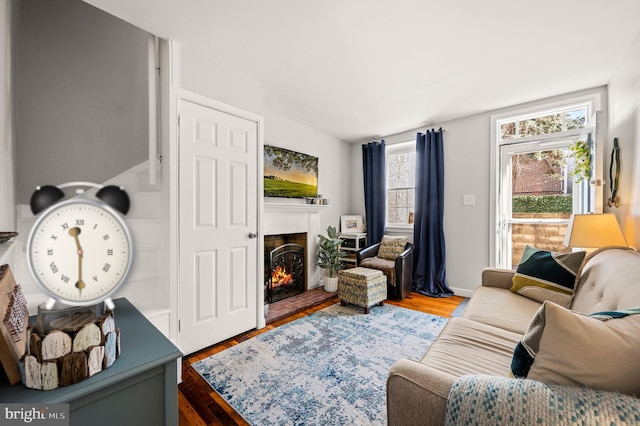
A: 11:30
